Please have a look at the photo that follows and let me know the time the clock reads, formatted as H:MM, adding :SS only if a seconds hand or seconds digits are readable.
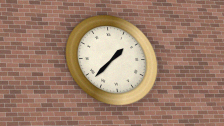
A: 1:38
